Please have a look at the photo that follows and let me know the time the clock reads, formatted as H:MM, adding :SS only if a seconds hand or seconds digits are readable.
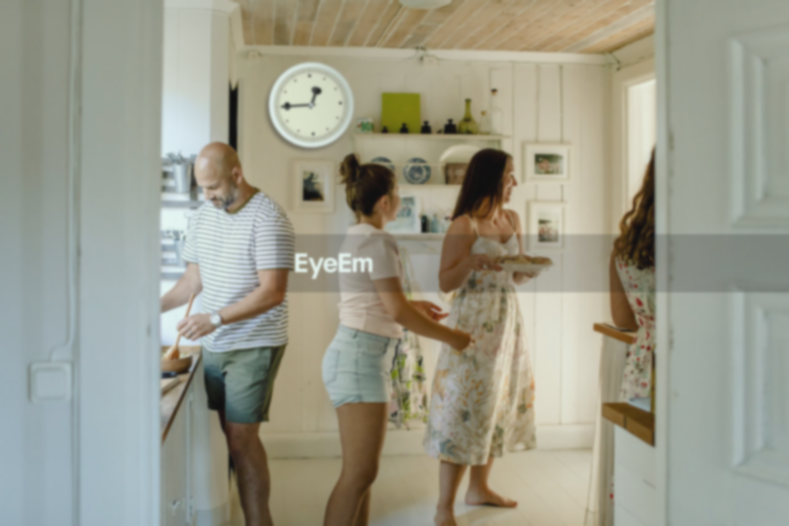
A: 12:45
